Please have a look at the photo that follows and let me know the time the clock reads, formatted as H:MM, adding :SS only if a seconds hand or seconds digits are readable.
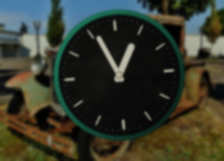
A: 12:56
